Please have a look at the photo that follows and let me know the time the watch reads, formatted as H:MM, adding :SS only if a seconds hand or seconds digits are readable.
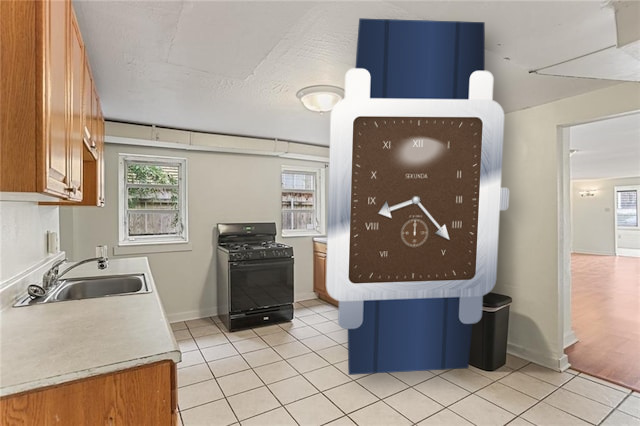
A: 8:23
